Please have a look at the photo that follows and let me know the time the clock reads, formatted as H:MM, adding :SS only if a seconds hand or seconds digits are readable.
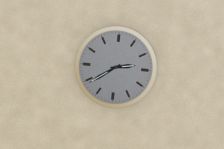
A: 2:39
